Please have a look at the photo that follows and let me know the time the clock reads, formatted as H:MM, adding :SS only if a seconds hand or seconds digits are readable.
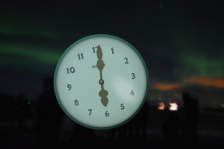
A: 6:01
